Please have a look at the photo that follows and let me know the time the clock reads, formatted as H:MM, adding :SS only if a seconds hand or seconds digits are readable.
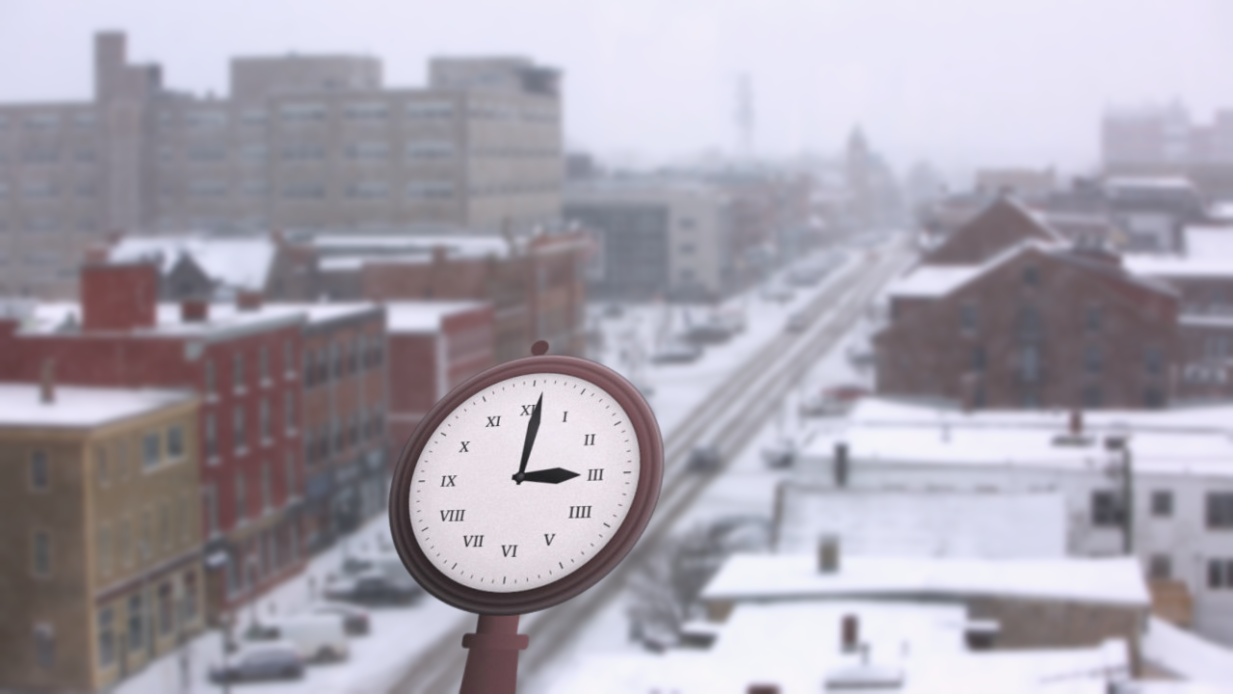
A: 3:01
